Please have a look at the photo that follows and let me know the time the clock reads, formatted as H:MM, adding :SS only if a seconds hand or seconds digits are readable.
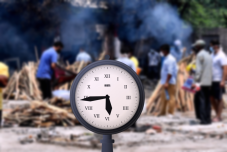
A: 5:44
